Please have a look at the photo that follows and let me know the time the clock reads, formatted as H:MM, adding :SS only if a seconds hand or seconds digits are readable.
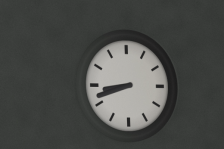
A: 8:42
